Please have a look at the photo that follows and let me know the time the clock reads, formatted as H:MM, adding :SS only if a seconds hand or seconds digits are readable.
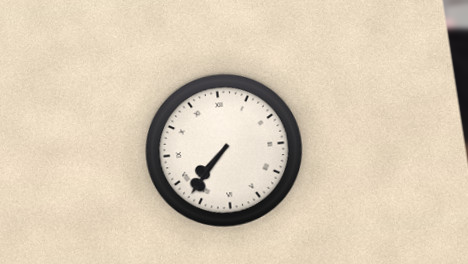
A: 7:37
